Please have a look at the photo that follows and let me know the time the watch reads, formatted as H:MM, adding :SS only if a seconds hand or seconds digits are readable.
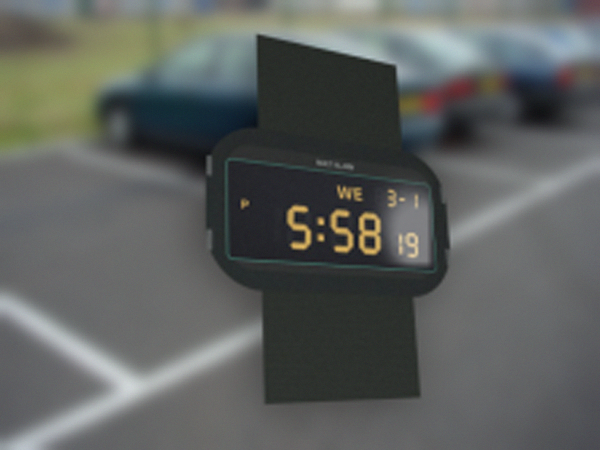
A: 5:58:19
